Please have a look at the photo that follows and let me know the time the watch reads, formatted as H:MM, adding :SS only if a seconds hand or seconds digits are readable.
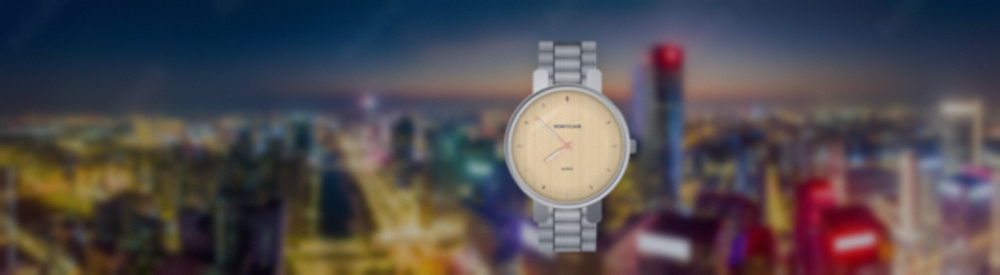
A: 7:52
